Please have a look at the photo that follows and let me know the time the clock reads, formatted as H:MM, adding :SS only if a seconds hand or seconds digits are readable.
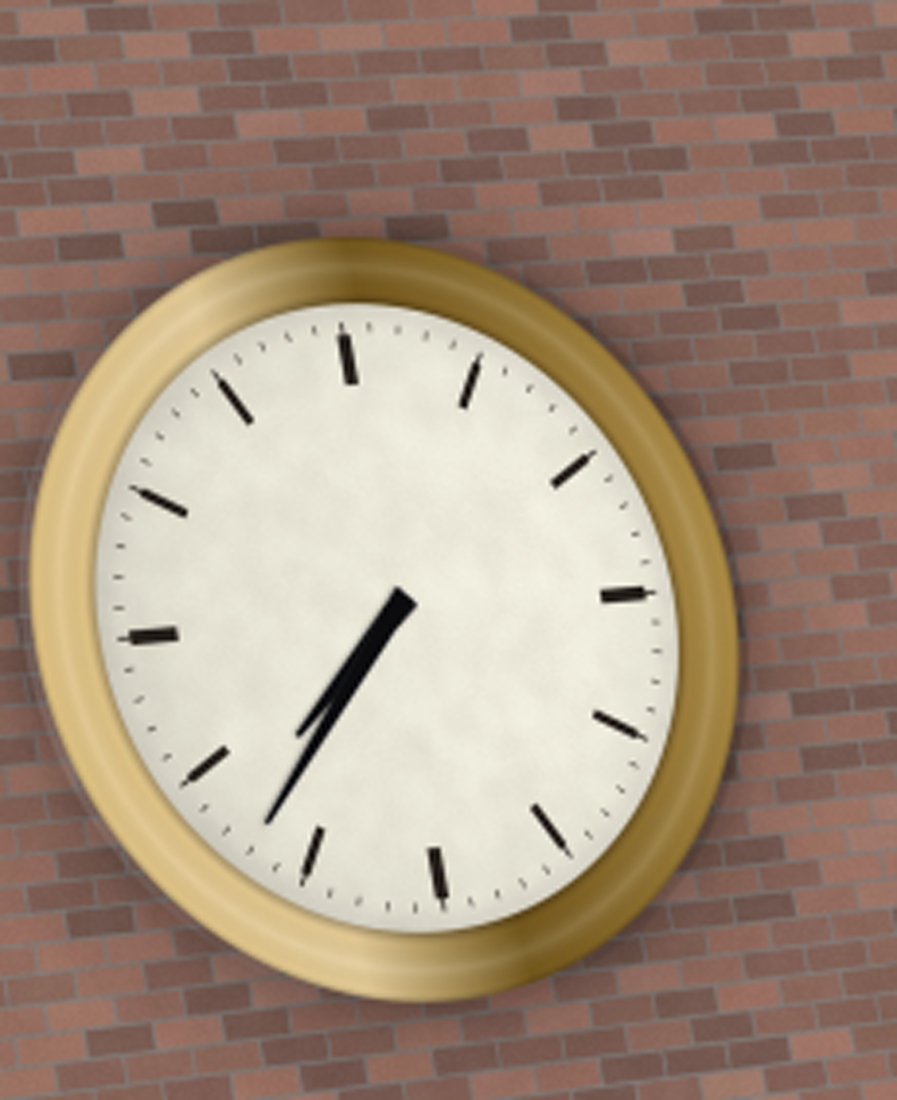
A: 7:37
